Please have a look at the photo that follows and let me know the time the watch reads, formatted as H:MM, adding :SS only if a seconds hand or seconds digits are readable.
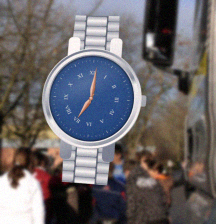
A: 7:01
